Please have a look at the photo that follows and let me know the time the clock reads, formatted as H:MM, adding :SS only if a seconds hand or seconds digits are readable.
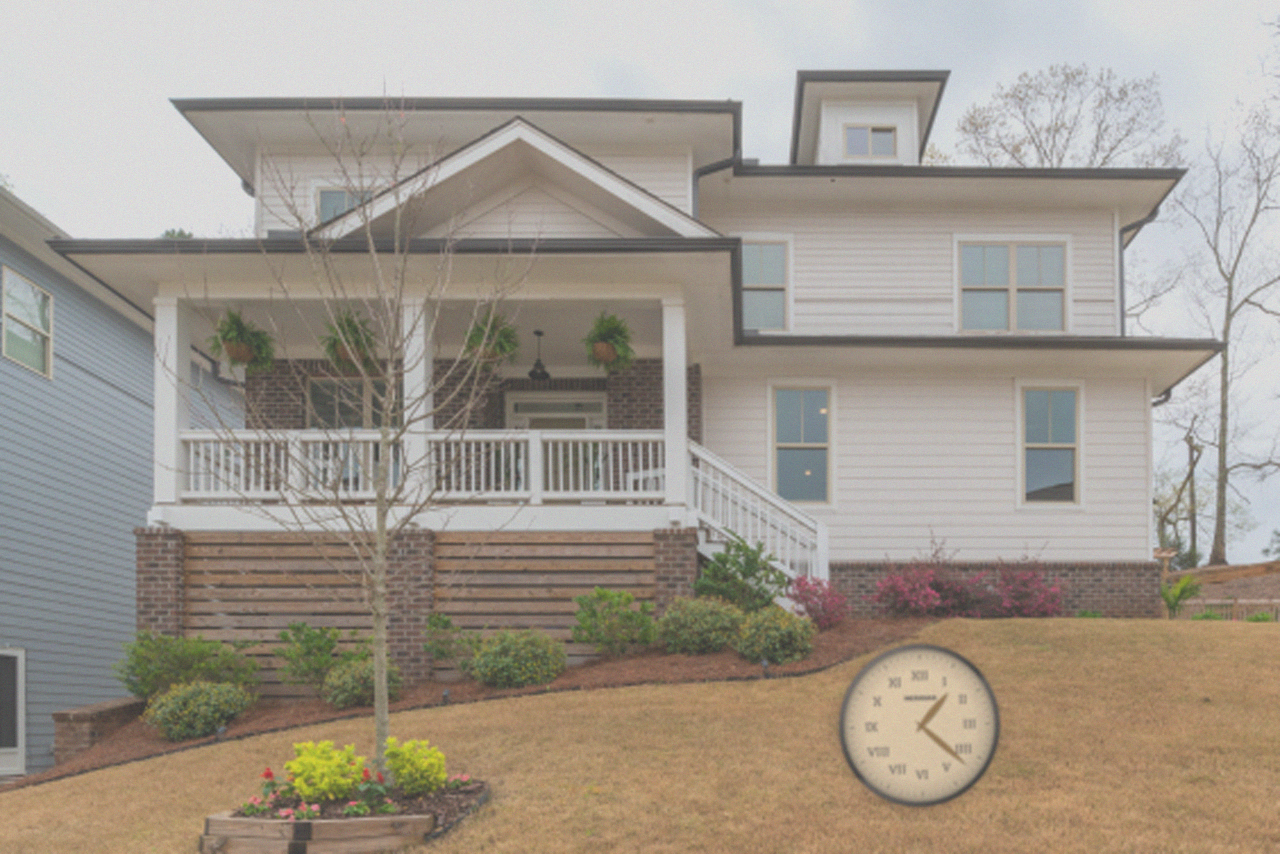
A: 1:22
